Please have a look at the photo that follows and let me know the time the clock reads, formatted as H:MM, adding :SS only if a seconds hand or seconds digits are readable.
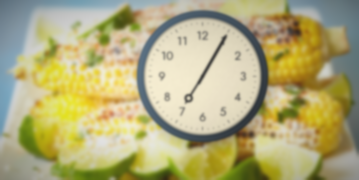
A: 7:05
